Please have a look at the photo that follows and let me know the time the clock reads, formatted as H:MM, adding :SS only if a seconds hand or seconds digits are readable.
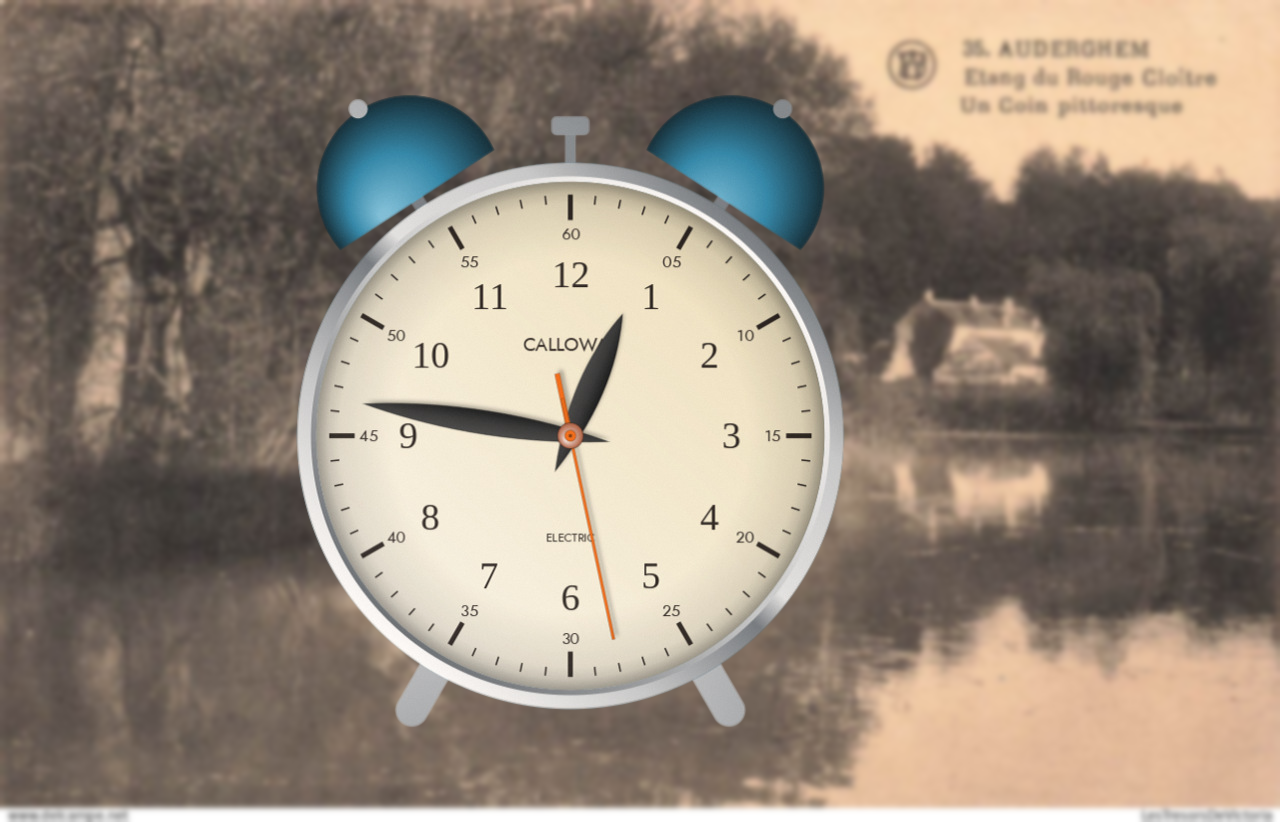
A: 12:46:28
